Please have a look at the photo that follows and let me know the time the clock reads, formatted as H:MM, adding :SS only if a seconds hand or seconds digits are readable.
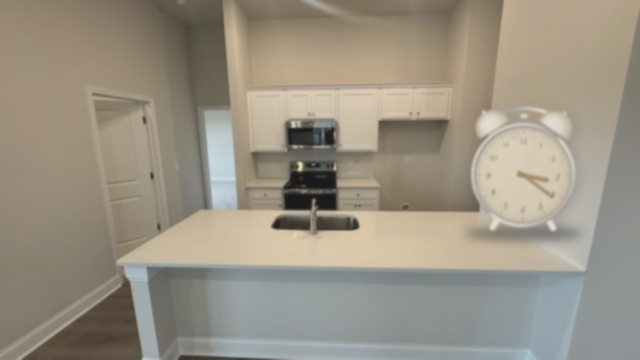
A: 3:21
